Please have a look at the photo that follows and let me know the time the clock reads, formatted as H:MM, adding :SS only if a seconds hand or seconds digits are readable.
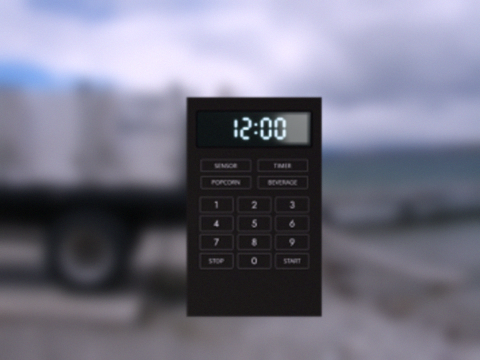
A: 12:00
